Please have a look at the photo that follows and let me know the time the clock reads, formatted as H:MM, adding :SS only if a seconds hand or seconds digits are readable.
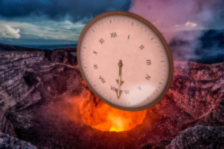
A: 6:33
